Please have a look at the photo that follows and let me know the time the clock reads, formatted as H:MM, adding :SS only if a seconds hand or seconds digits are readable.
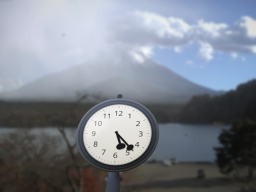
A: 5:23
